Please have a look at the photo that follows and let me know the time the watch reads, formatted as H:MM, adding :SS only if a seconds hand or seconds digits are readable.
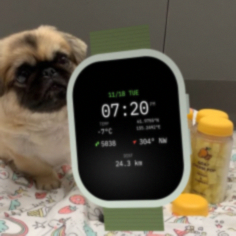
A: 7:20
